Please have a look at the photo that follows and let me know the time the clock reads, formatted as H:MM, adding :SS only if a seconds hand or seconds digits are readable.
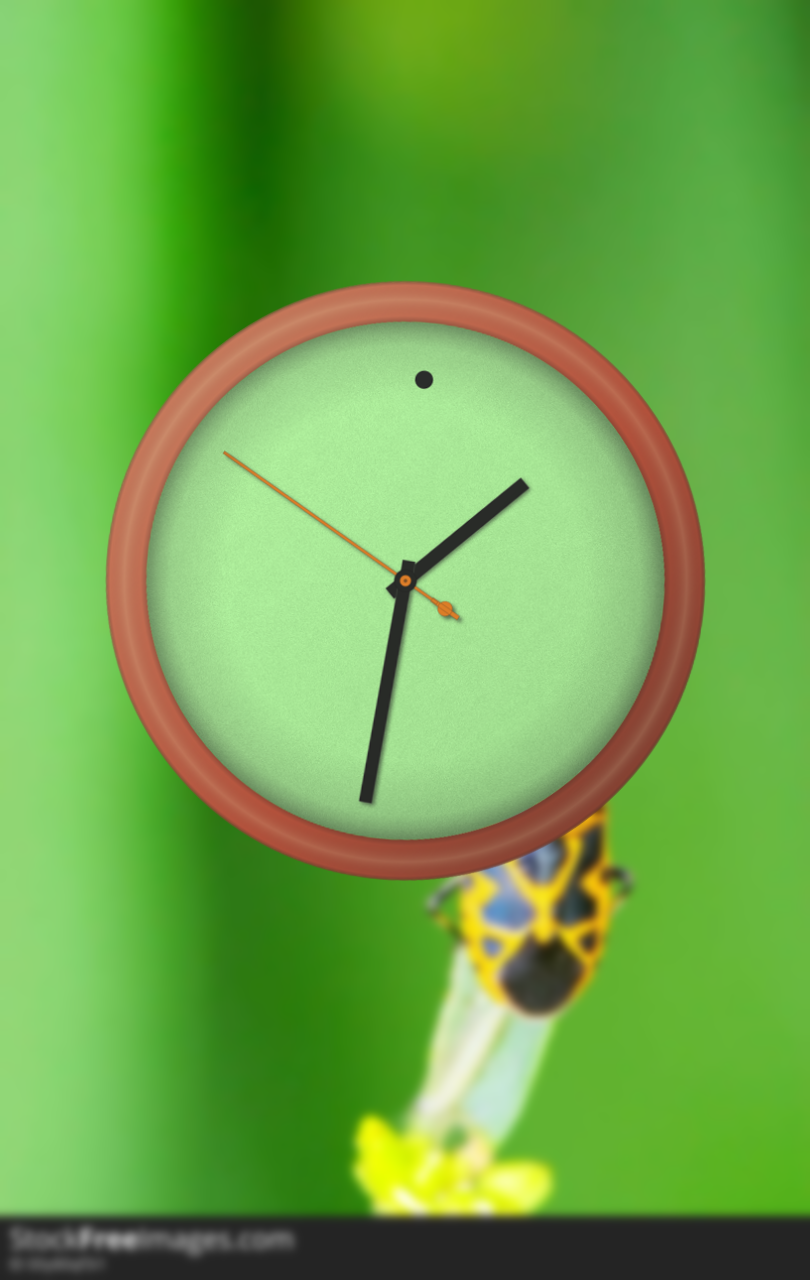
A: 1:30:50
